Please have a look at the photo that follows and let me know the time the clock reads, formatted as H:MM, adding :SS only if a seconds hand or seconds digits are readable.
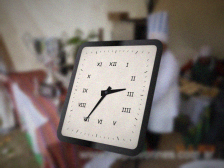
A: 2:35
